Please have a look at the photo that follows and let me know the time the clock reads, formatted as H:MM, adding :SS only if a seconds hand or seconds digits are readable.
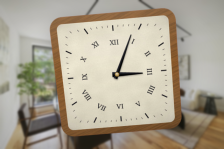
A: 3:04
